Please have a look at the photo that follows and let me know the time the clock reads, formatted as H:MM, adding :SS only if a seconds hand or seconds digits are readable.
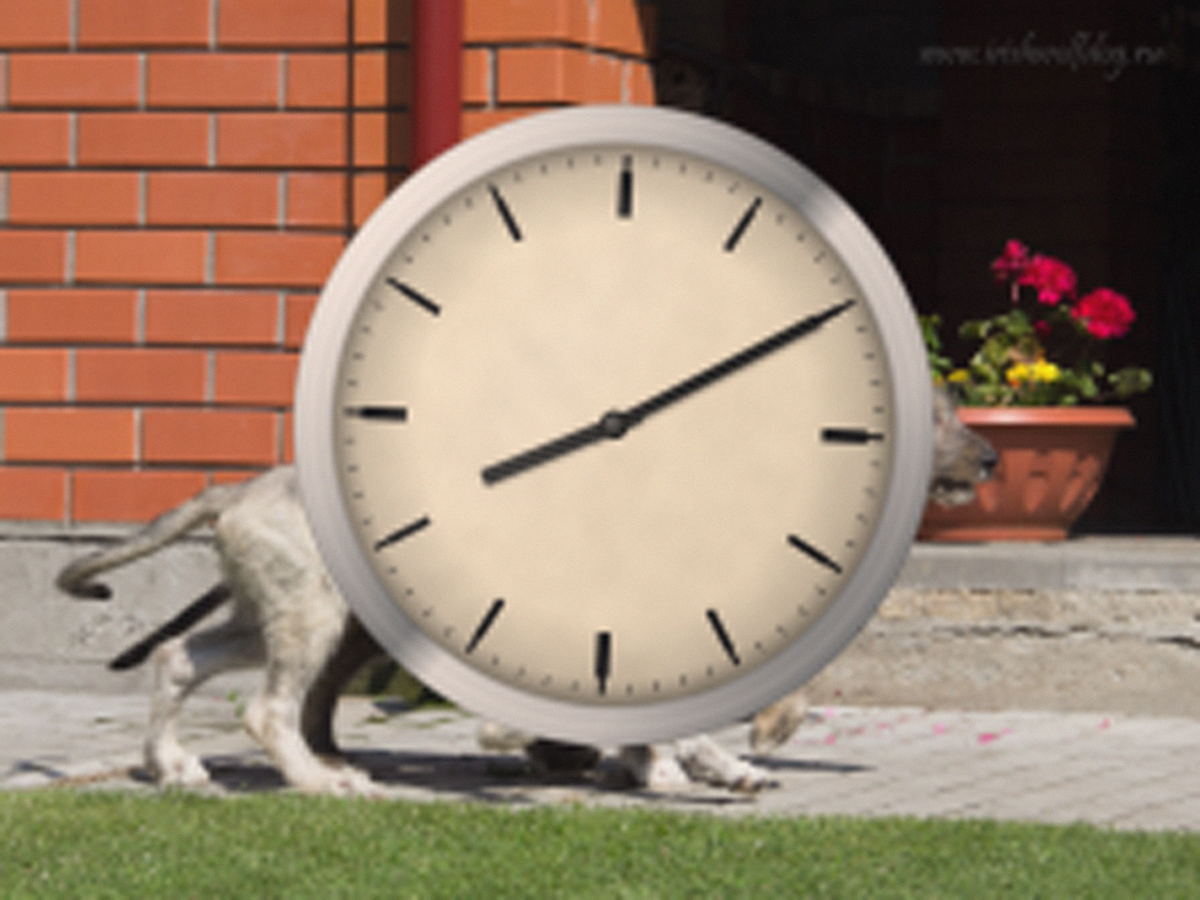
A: 8:10
